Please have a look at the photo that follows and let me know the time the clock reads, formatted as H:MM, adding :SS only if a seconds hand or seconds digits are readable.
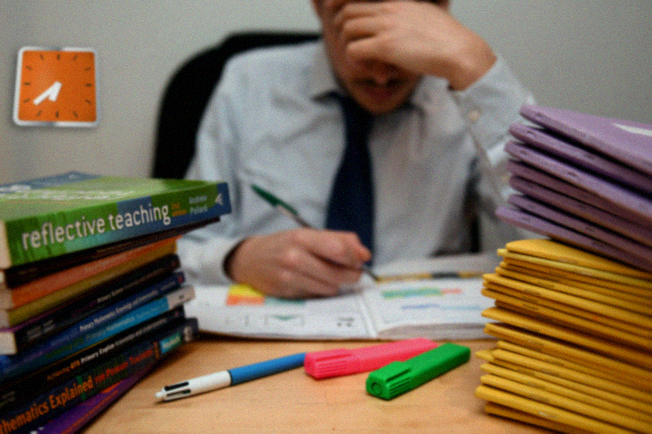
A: 6:38
